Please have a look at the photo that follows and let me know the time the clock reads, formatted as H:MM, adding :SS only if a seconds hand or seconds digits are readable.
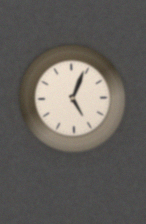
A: 5:04
